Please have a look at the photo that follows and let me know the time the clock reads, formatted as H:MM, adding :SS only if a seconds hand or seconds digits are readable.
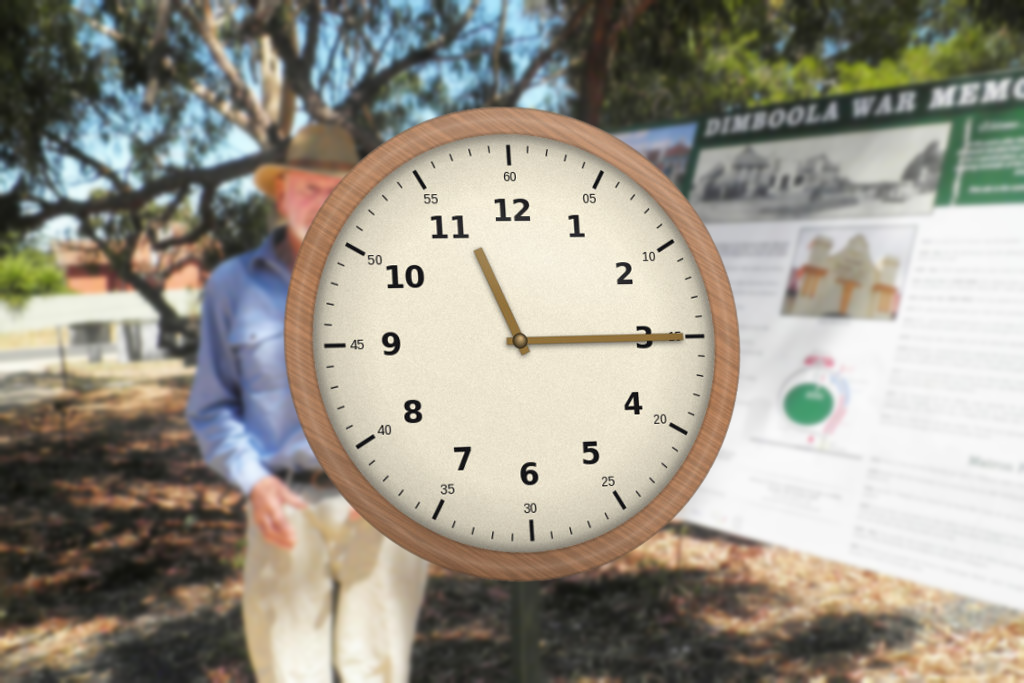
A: 11:15
